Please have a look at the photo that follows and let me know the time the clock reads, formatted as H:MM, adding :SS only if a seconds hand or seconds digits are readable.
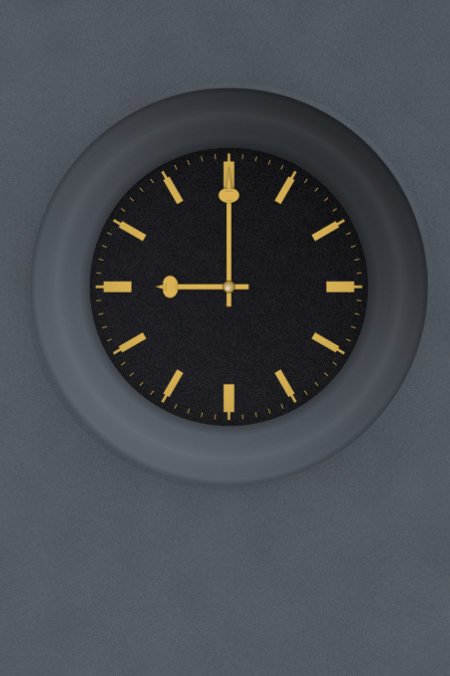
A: 9:00
